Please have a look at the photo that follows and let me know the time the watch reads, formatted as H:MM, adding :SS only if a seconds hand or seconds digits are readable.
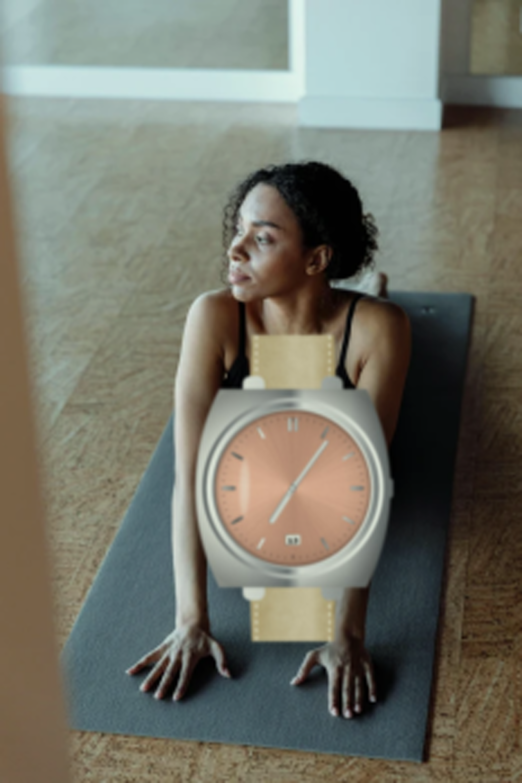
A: 7:06
